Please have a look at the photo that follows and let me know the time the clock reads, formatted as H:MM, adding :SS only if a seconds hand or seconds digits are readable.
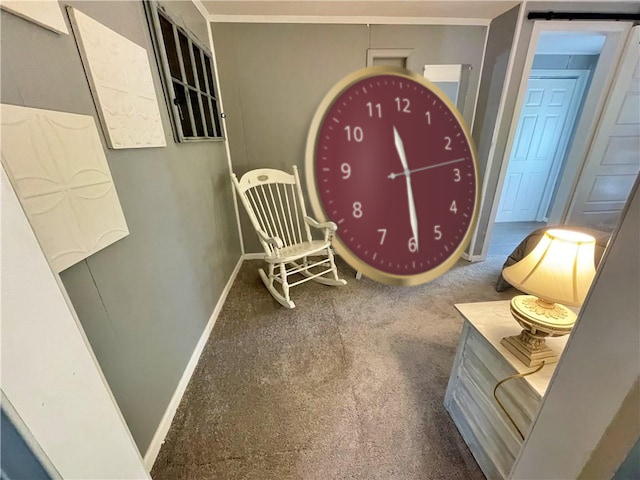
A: 11:29:13
